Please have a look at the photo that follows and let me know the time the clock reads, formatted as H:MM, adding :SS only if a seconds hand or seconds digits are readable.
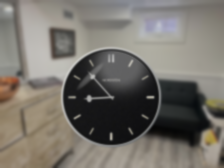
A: 8:53
